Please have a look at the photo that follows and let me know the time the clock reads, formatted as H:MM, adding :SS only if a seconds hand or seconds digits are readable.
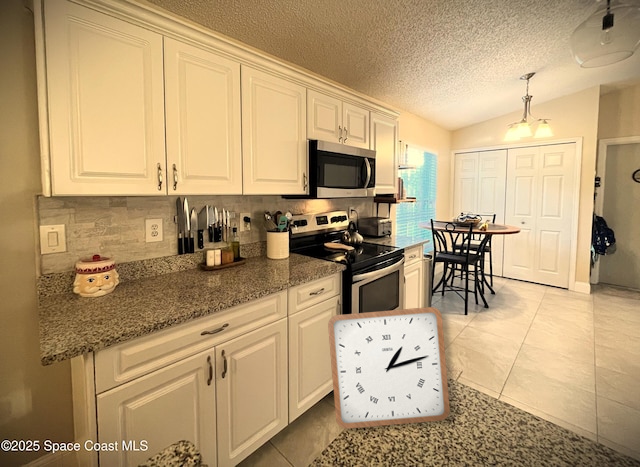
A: 1:13
